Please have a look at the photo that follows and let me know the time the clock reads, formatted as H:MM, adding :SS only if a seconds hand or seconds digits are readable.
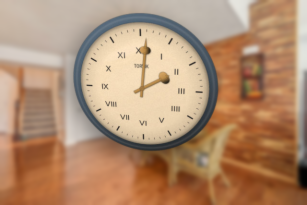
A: 2:01
